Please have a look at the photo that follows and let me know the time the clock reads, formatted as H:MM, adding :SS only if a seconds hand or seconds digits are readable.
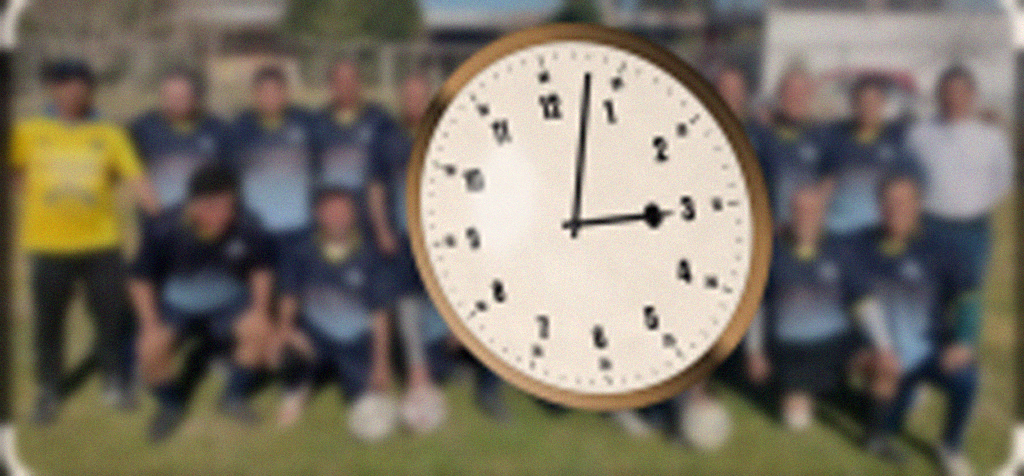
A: 3:03
